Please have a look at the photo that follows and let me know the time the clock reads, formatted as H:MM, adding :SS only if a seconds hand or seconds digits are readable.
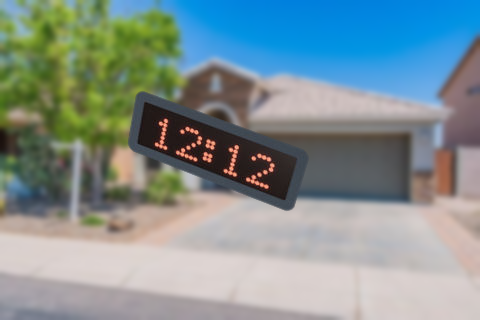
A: 12:12
